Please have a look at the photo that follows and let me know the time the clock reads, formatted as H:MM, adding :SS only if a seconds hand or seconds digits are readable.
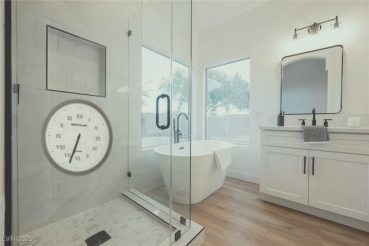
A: 6:33
